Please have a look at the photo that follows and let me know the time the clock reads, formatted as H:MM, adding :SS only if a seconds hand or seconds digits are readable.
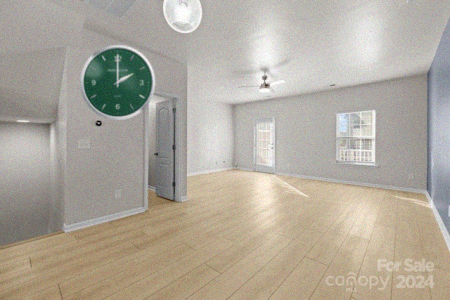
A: 2:00
